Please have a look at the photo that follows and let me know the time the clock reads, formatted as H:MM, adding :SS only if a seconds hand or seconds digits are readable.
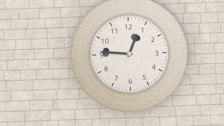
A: 12:46
